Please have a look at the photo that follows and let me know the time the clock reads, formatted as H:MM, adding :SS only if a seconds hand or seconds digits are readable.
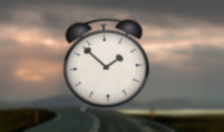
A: 1:53
